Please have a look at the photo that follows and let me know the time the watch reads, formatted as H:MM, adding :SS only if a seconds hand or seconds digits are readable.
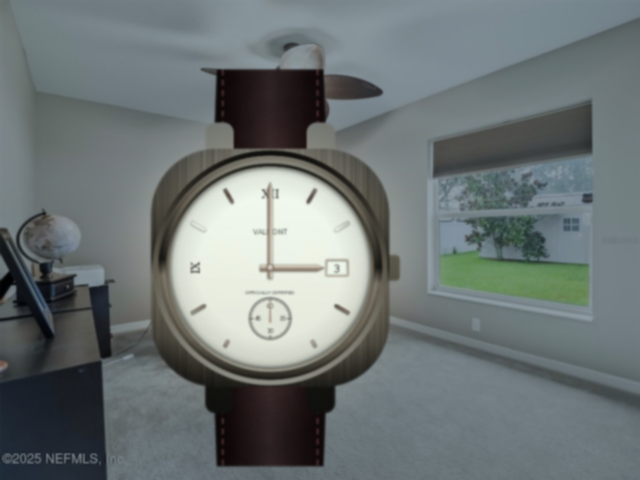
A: 3:00
